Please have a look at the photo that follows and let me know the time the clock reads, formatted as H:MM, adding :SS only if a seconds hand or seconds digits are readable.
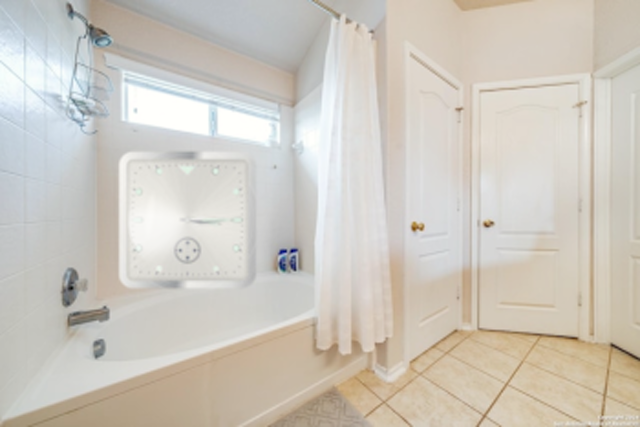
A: 3:15
